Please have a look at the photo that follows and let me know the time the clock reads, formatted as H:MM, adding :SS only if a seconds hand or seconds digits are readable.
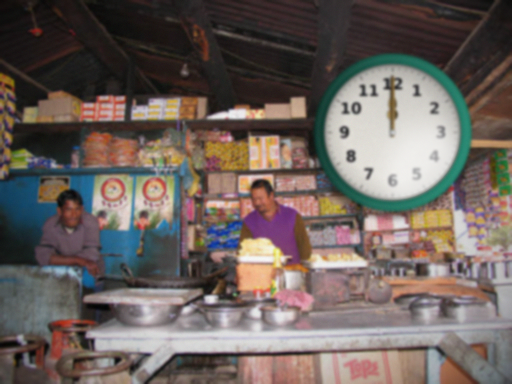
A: 12:00
